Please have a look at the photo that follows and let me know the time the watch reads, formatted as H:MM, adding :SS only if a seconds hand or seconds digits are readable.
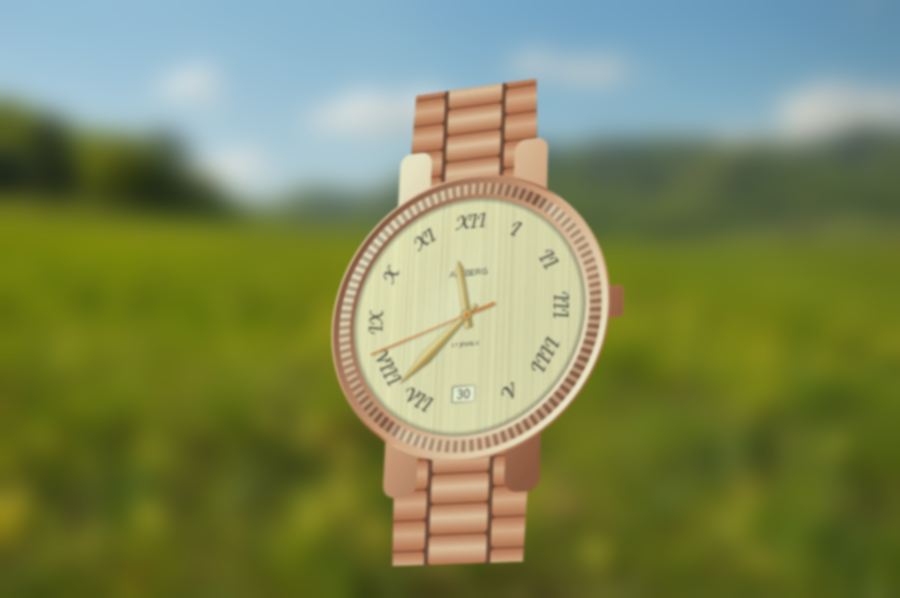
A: 11:37:42
